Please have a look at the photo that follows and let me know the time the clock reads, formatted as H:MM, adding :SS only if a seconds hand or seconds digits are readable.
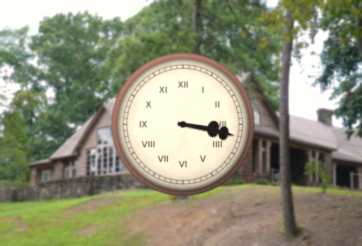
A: 3:17
